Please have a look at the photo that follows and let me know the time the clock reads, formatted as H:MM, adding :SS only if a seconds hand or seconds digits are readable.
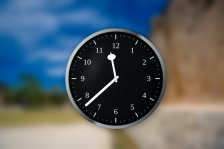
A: 11:38
